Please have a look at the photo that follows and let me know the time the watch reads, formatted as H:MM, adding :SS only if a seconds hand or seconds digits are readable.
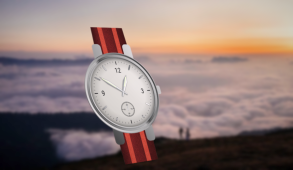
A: 12:51
